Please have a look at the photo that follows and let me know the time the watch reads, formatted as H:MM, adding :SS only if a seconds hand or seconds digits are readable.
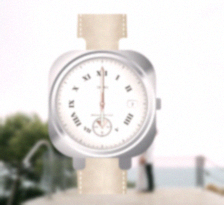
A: 6:00
